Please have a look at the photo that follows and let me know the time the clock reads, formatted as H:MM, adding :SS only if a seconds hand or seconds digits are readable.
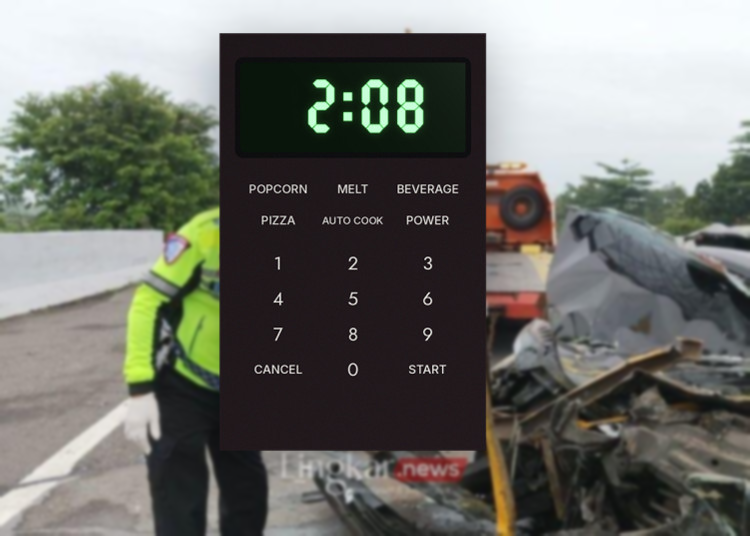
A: 2:08
